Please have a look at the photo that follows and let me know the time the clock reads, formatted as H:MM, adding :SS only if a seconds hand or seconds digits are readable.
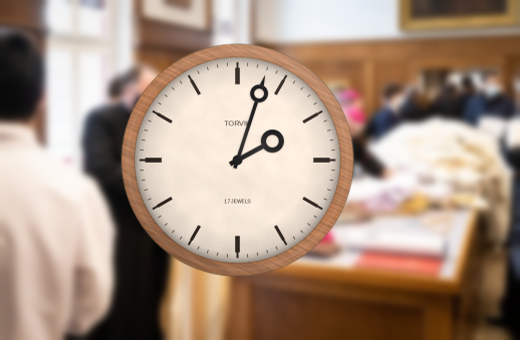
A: 2:03
